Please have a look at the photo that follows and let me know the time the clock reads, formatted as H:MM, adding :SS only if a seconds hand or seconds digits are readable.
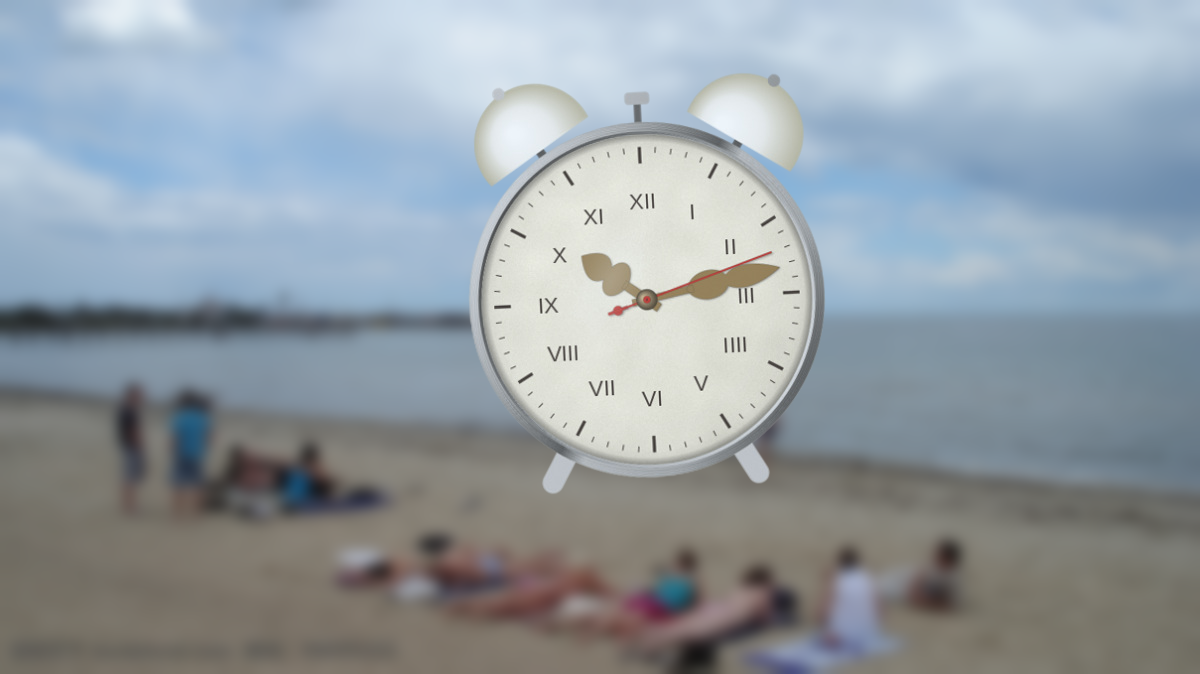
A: 10:13:12
